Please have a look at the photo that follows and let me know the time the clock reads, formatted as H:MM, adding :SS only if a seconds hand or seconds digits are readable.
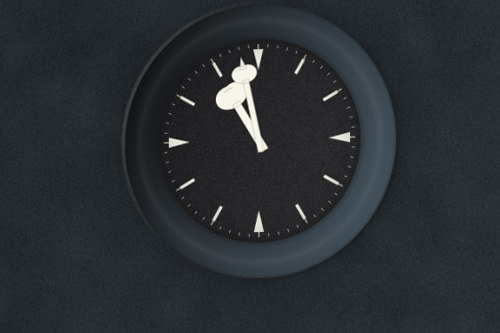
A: 10:58
